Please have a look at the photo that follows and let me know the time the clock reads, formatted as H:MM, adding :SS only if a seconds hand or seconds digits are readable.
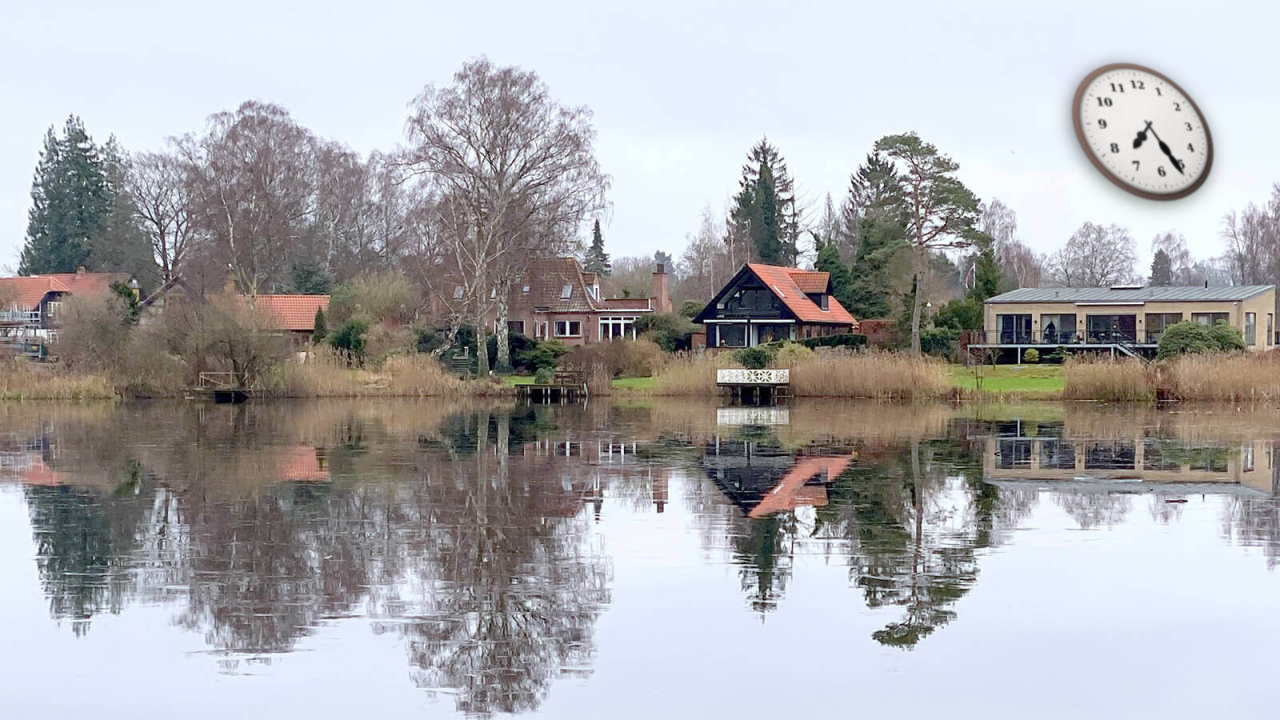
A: 7:26
